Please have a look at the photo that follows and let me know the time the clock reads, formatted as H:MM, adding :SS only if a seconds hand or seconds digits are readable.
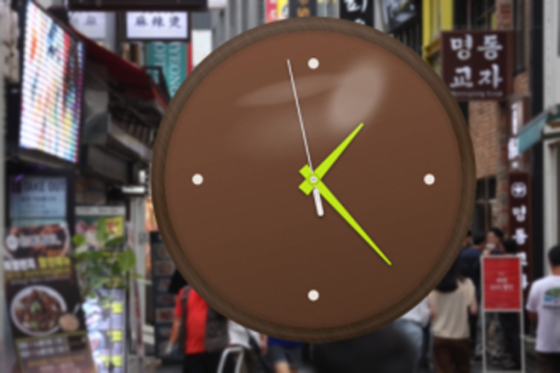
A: 1:22:58
